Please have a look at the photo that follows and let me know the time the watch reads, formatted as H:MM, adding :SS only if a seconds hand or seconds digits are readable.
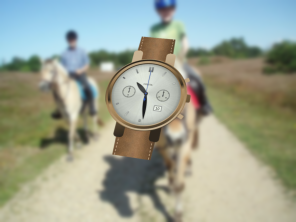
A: 10:29
